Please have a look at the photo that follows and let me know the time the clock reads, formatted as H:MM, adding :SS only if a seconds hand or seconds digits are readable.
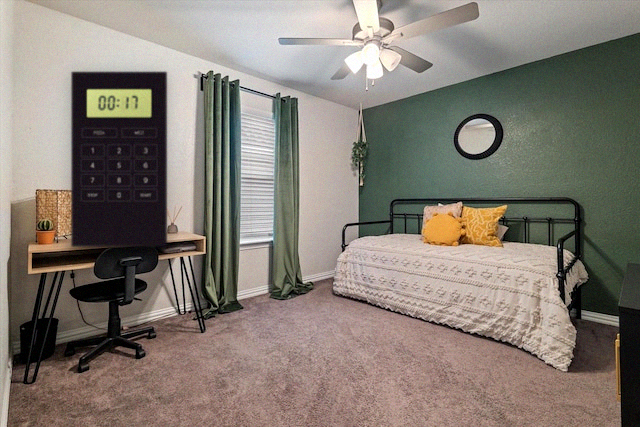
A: 0:17
